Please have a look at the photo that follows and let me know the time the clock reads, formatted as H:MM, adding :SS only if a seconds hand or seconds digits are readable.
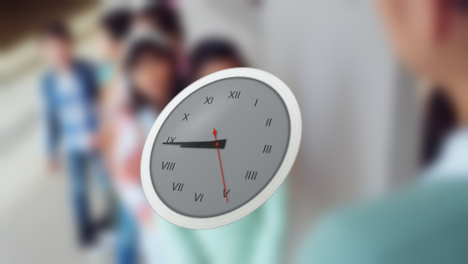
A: 8:44:25
